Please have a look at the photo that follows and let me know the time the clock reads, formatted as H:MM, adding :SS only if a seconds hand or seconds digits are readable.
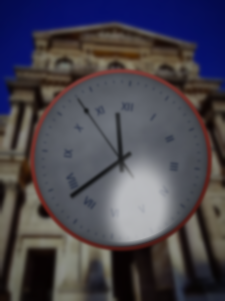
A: 11:37:53
